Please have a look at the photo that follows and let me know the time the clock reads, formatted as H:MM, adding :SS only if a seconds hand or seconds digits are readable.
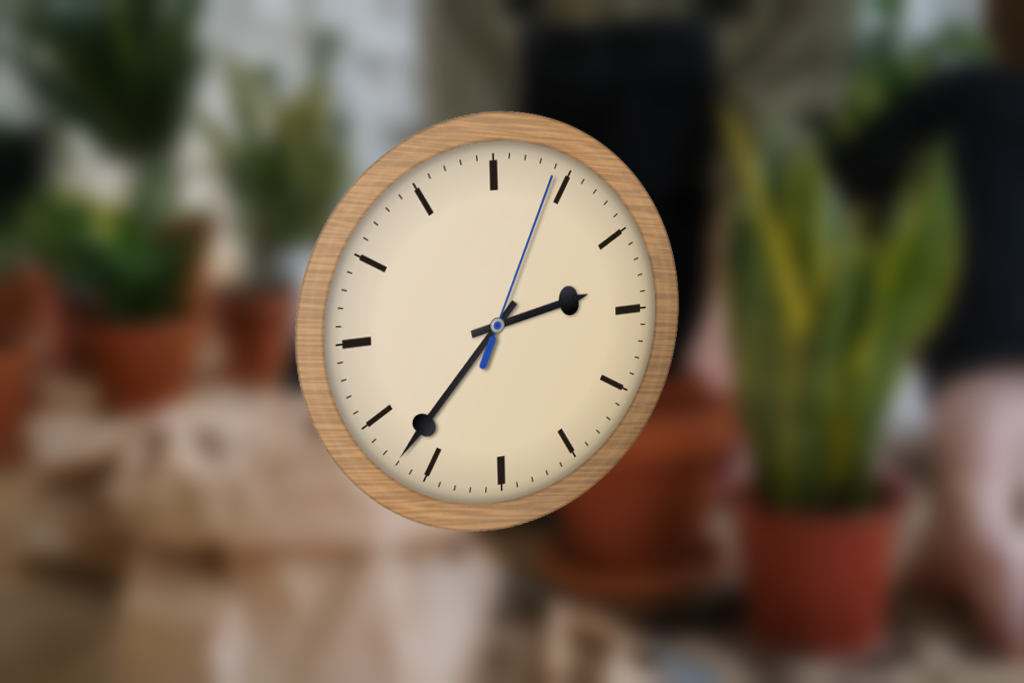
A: 2:37:04
